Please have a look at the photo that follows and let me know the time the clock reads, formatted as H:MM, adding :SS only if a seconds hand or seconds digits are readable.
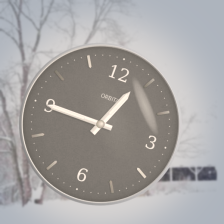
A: 12:45
